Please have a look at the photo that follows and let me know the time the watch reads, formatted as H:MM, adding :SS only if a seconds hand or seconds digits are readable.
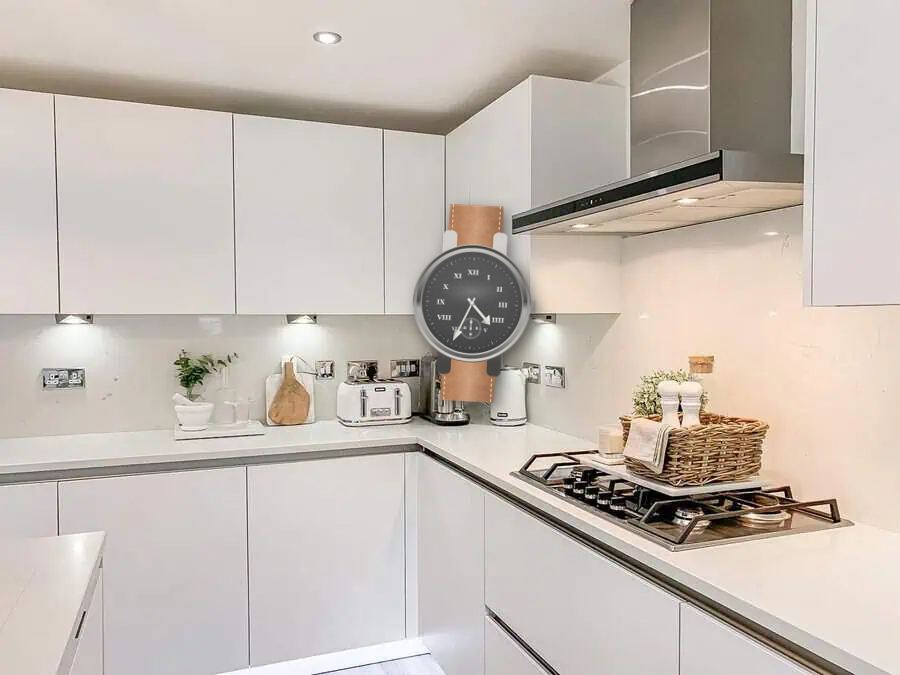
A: 4:34
